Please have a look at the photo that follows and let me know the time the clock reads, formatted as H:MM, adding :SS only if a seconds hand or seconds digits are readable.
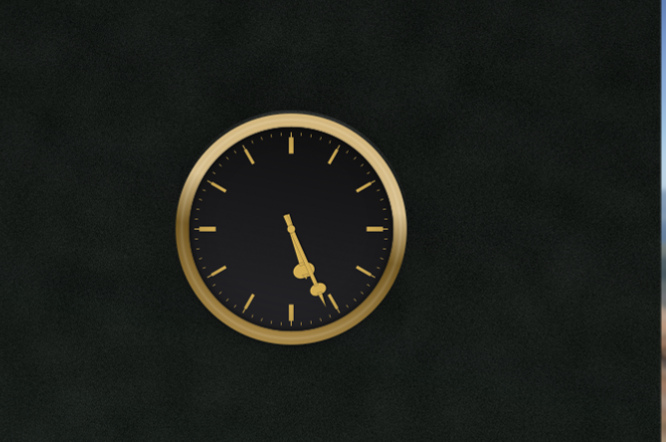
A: 5:26
